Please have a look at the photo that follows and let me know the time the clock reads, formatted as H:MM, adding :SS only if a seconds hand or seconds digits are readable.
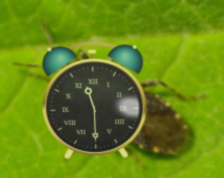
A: 11:30
